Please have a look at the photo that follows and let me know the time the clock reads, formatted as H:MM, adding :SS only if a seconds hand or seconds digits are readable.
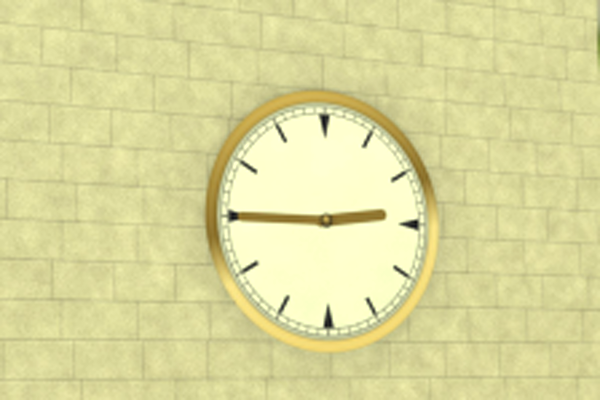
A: 2:45
